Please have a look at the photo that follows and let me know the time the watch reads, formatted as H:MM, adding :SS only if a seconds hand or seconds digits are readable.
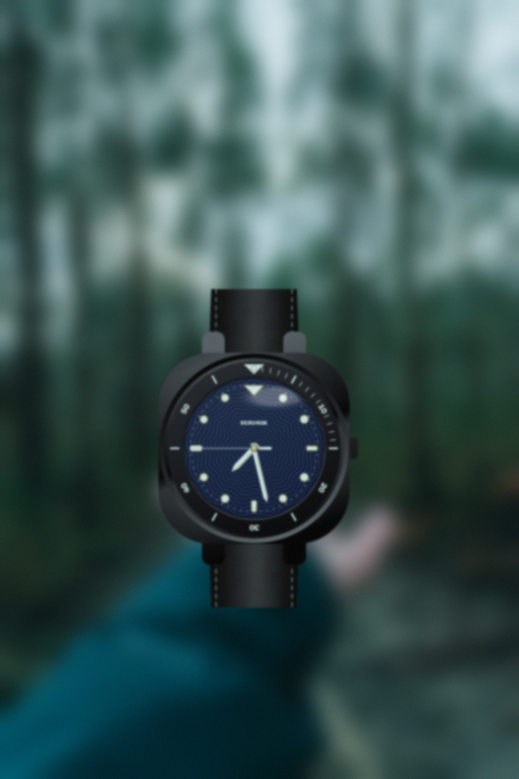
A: 7:27:45
